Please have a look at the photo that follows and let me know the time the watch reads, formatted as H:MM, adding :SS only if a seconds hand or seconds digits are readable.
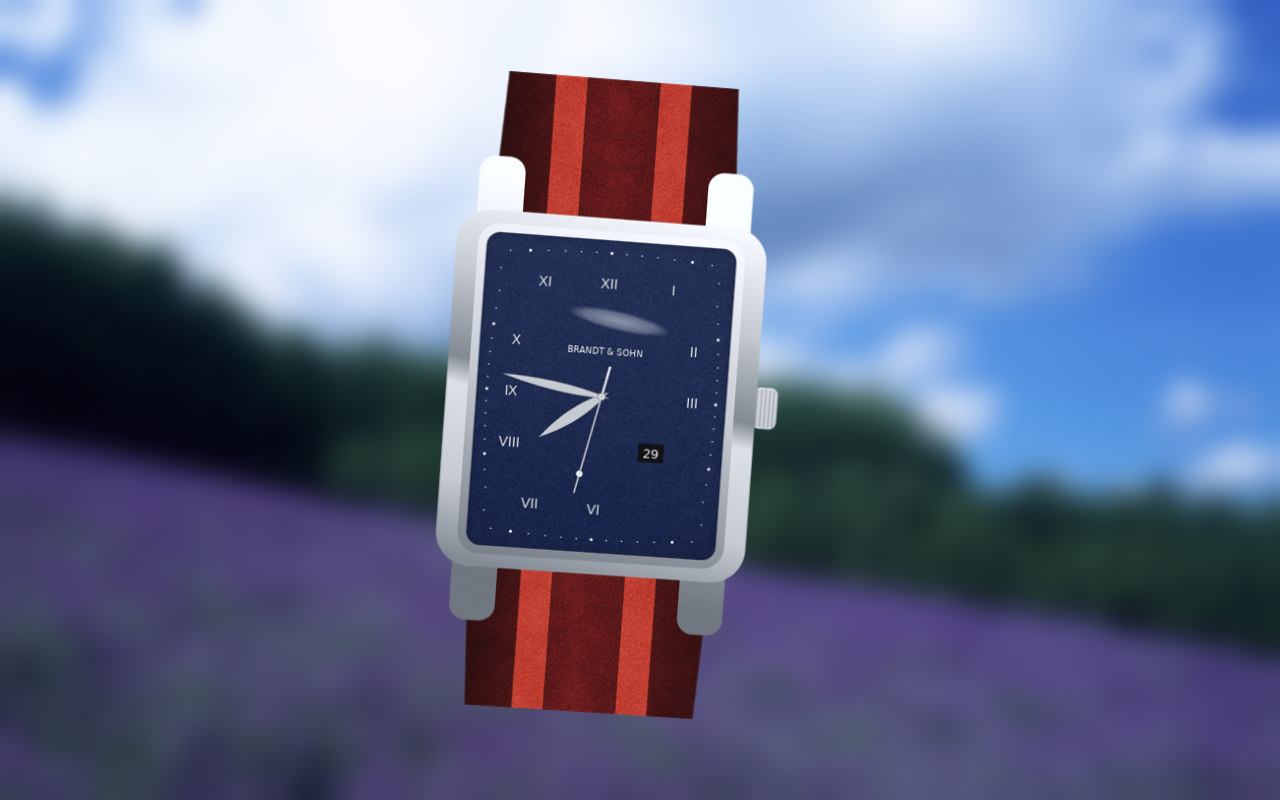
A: 7:46:32
